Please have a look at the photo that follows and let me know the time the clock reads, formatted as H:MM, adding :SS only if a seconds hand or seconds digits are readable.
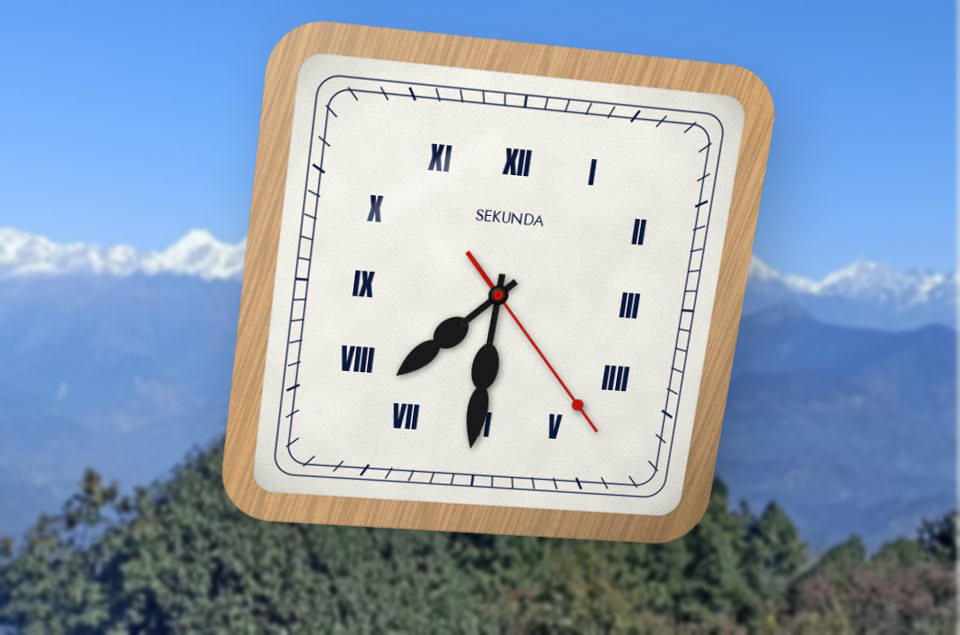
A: 7:30:23
